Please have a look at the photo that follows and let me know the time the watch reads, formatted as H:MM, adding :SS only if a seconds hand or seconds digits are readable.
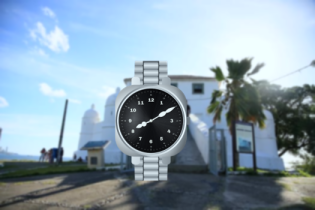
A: 8:10
